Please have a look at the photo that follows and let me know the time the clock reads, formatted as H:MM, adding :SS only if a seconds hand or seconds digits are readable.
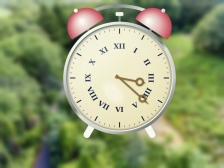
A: 3:22
